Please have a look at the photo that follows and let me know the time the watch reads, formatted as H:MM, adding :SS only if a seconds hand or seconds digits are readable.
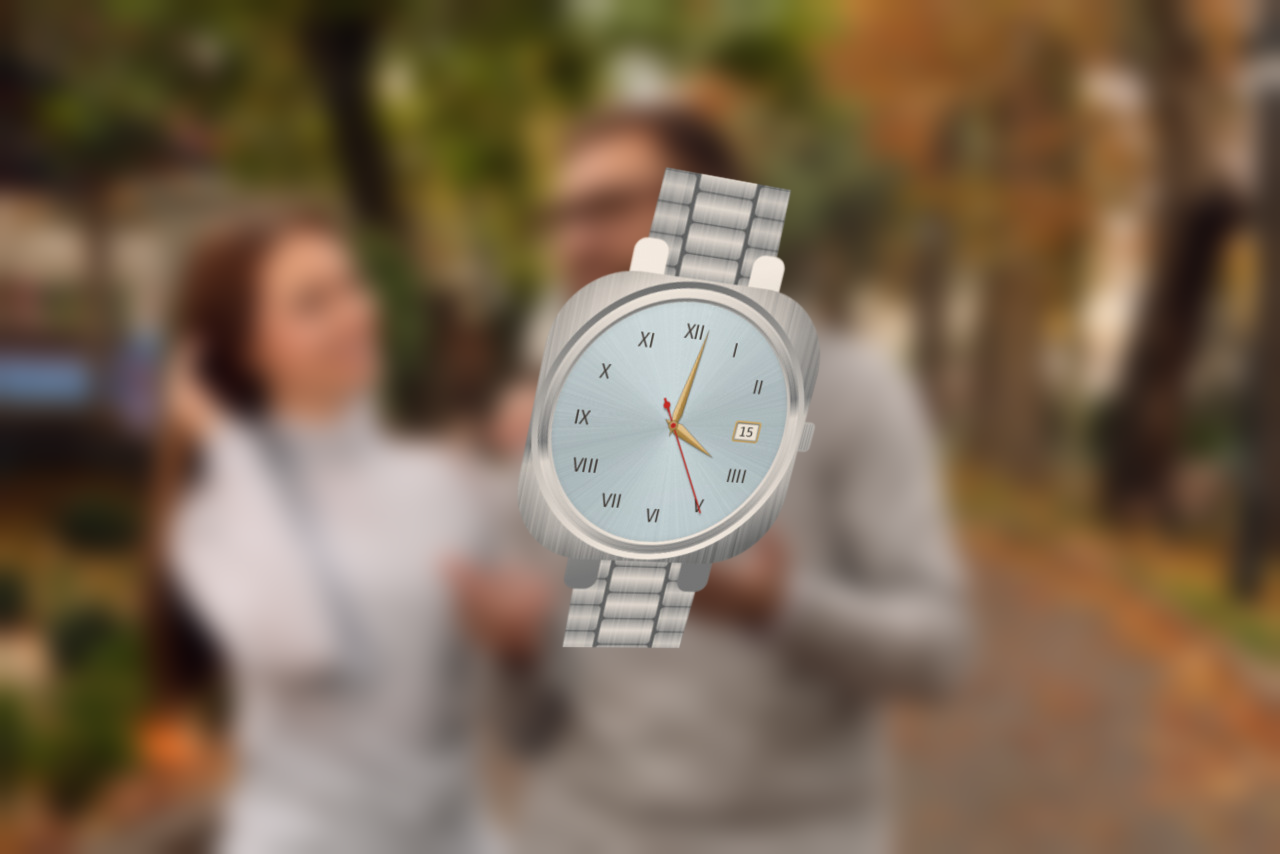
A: 4:01:25
